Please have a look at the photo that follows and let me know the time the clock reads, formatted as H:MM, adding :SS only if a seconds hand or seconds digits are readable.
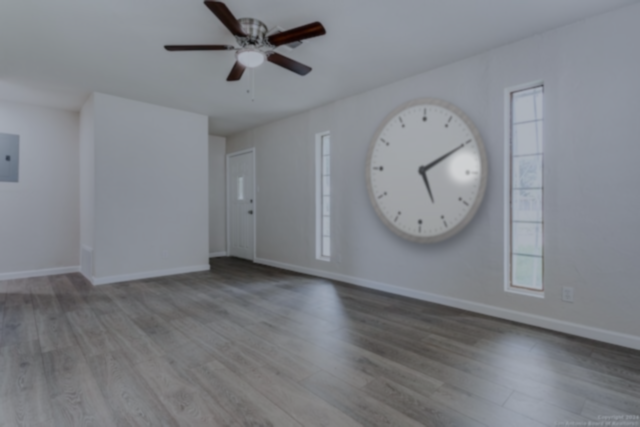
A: 5:10
